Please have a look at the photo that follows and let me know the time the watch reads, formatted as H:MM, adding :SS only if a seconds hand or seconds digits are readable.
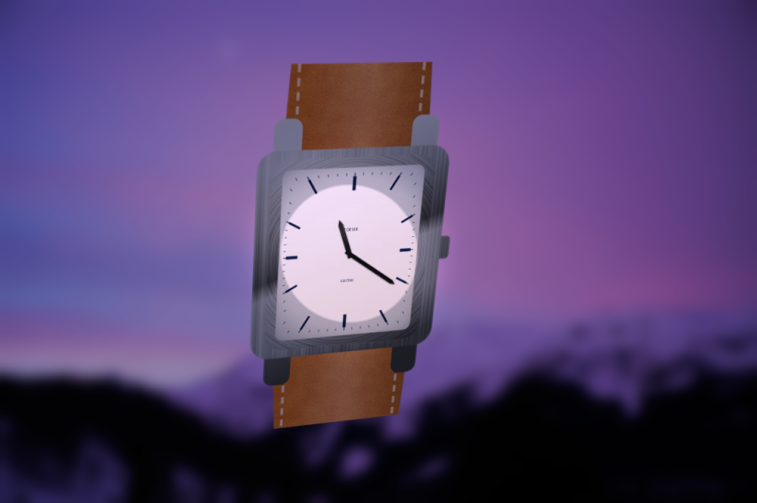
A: 11:21
